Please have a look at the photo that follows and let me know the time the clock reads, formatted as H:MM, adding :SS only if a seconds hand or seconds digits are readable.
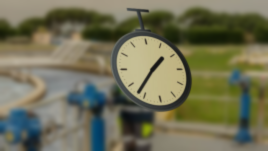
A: 1:37
